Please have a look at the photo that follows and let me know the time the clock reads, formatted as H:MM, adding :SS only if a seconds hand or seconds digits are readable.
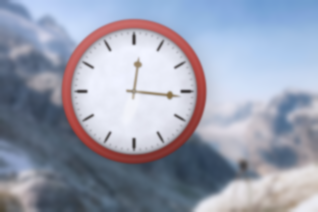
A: 12:16
